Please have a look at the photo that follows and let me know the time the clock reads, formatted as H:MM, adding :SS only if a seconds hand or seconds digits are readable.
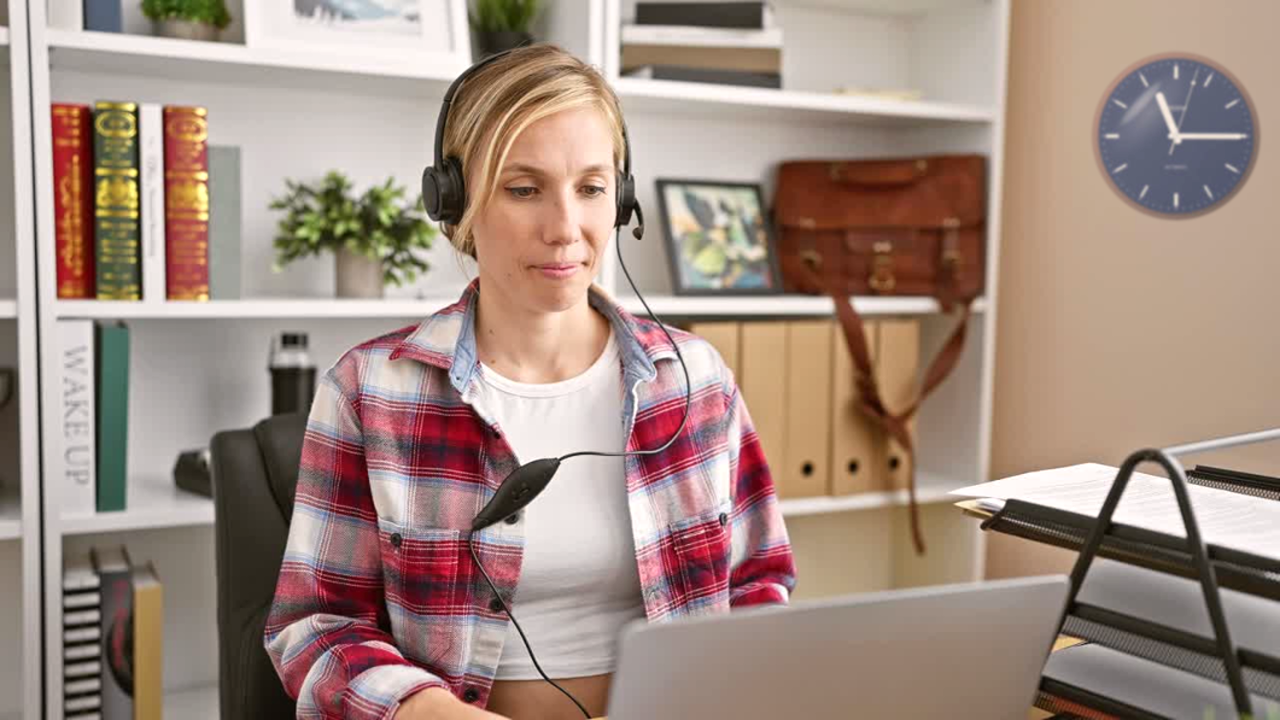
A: 11:15:03
